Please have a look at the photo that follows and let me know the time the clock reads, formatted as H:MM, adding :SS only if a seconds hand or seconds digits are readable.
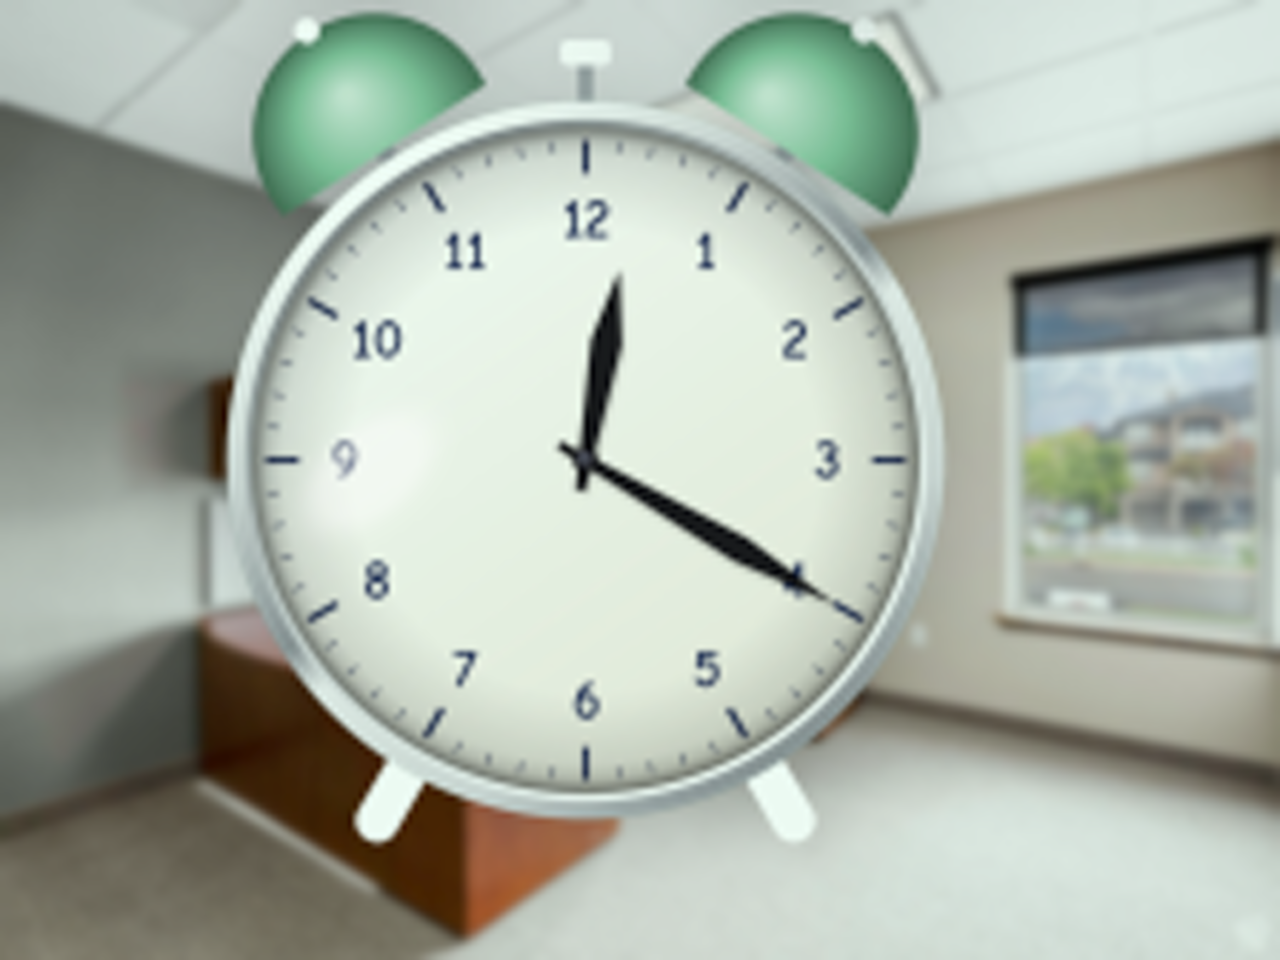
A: 12:20
